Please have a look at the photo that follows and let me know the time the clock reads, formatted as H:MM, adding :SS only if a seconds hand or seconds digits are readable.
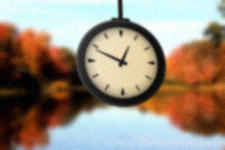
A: 12:49
